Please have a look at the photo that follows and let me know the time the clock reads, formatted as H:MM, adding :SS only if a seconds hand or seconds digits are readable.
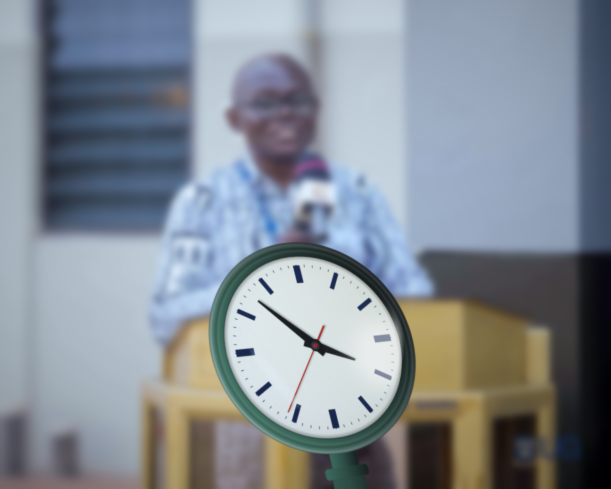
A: 3:52:36
